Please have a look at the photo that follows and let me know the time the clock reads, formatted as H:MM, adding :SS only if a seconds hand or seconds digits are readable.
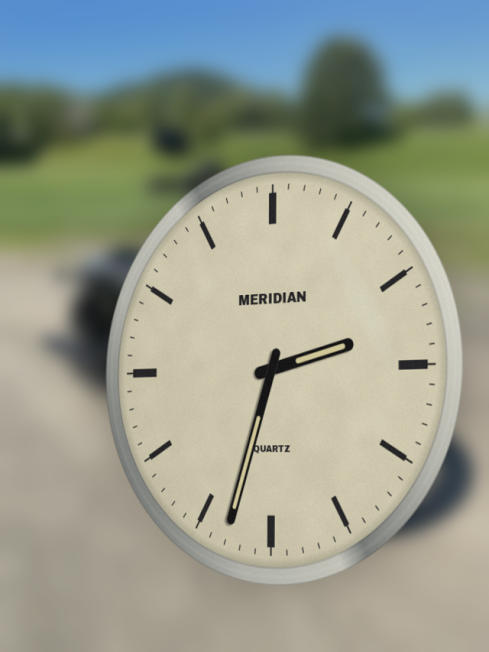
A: 2:33
